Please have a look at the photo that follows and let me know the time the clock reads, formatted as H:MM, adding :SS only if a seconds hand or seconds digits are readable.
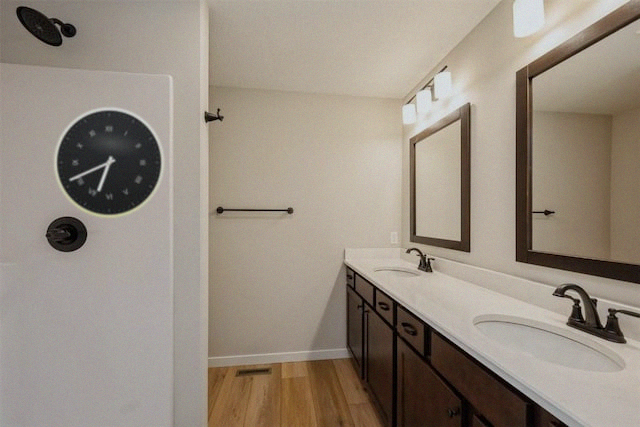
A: 6:41
